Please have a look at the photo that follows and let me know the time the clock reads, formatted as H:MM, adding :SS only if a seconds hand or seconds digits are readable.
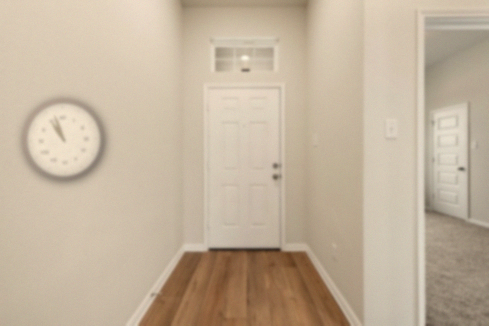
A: 10:57
